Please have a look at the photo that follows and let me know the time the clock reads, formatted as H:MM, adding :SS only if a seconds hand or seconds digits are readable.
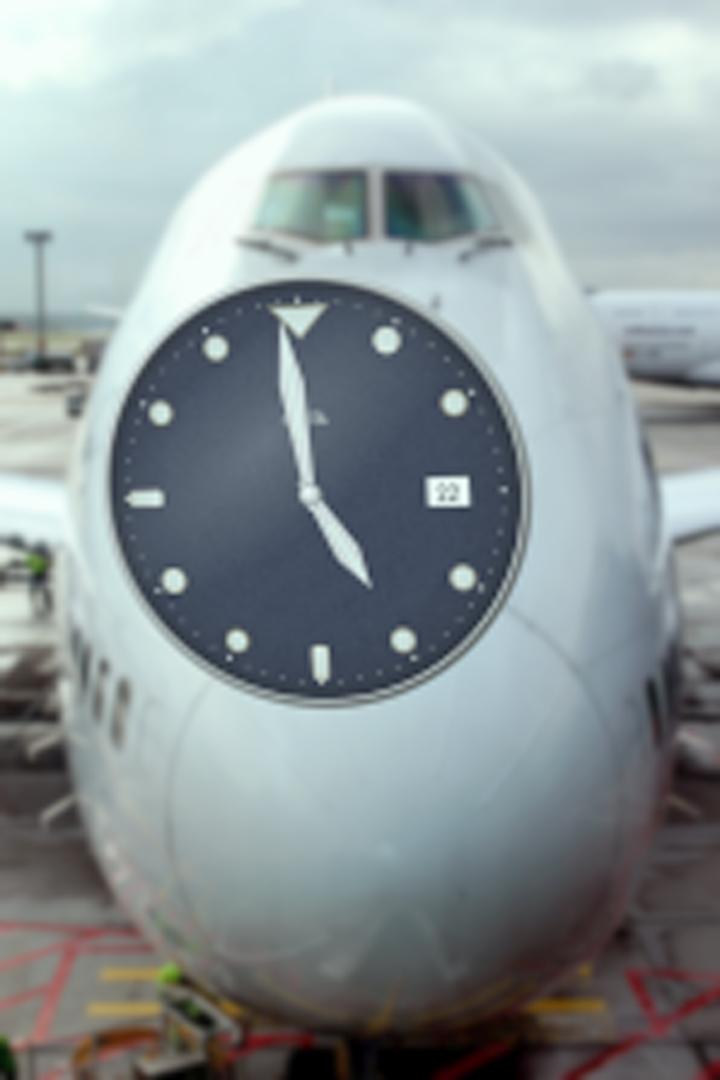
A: 4:59
